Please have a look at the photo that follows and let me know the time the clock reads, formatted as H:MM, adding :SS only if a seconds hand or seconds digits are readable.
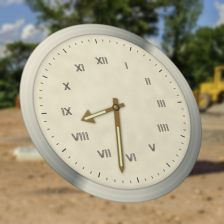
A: 8:32
